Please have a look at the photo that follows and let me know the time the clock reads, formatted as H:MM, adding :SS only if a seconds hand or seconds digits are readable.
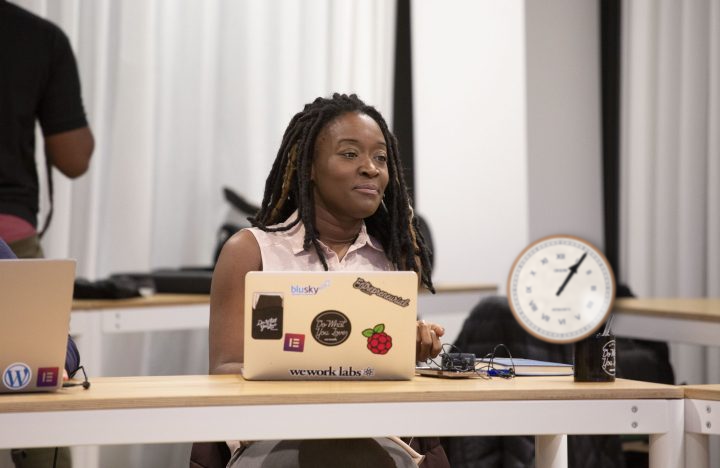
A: 1:06
